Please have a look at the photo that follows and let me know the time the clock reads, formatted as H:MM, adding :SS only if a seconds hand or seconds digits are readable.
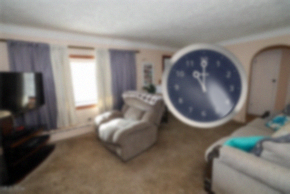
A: 11:00
